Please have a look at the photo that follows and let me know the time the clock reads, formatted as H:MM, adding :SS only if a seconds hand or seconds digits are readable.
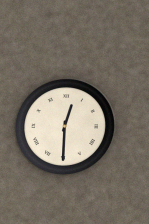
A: 12:30
